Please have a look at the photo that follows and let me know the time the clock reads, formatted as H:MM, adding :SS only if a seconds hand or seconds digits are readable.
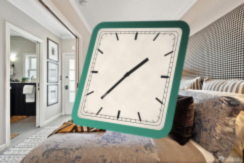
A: 1:37
